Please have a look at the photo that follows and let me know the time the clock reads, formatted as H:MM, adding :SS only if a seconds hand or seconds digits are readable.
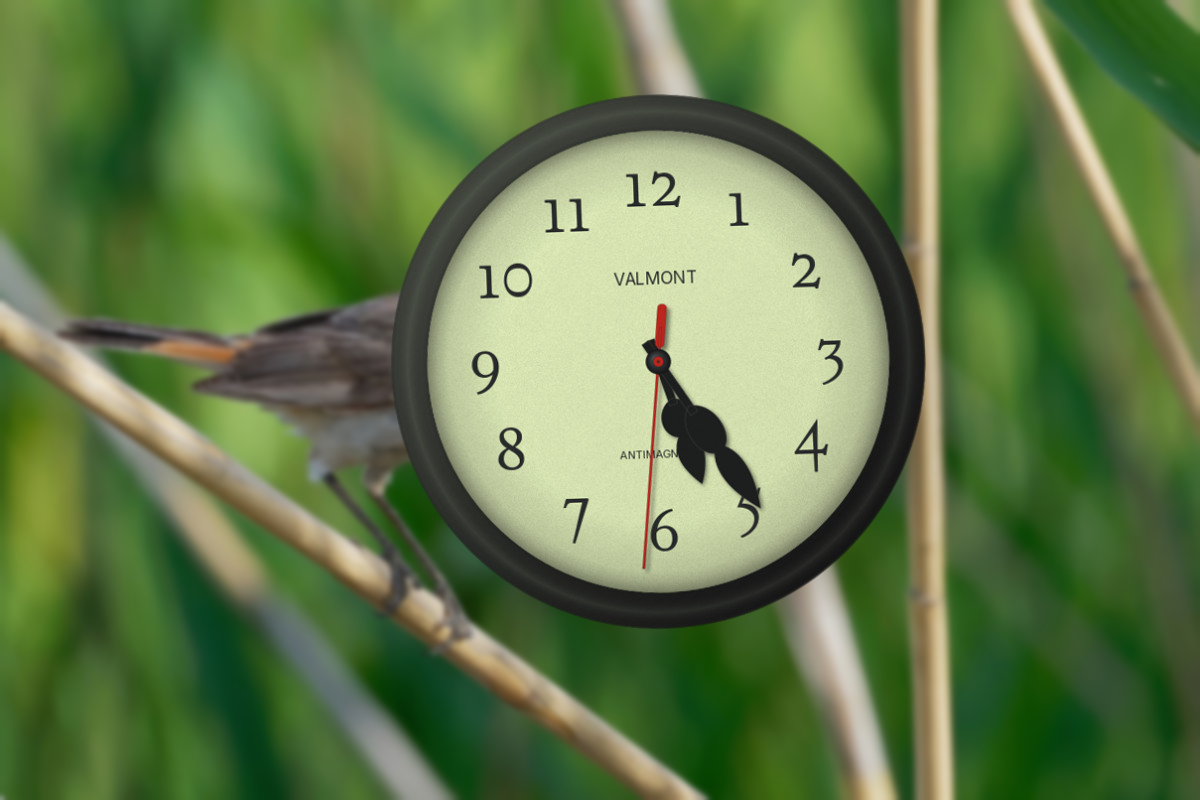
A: 5:24:31
